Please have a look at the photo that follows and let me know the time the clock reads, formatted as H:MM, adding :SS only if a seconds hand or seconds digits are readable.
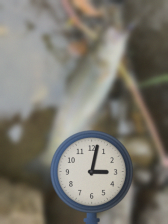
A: 3:02
